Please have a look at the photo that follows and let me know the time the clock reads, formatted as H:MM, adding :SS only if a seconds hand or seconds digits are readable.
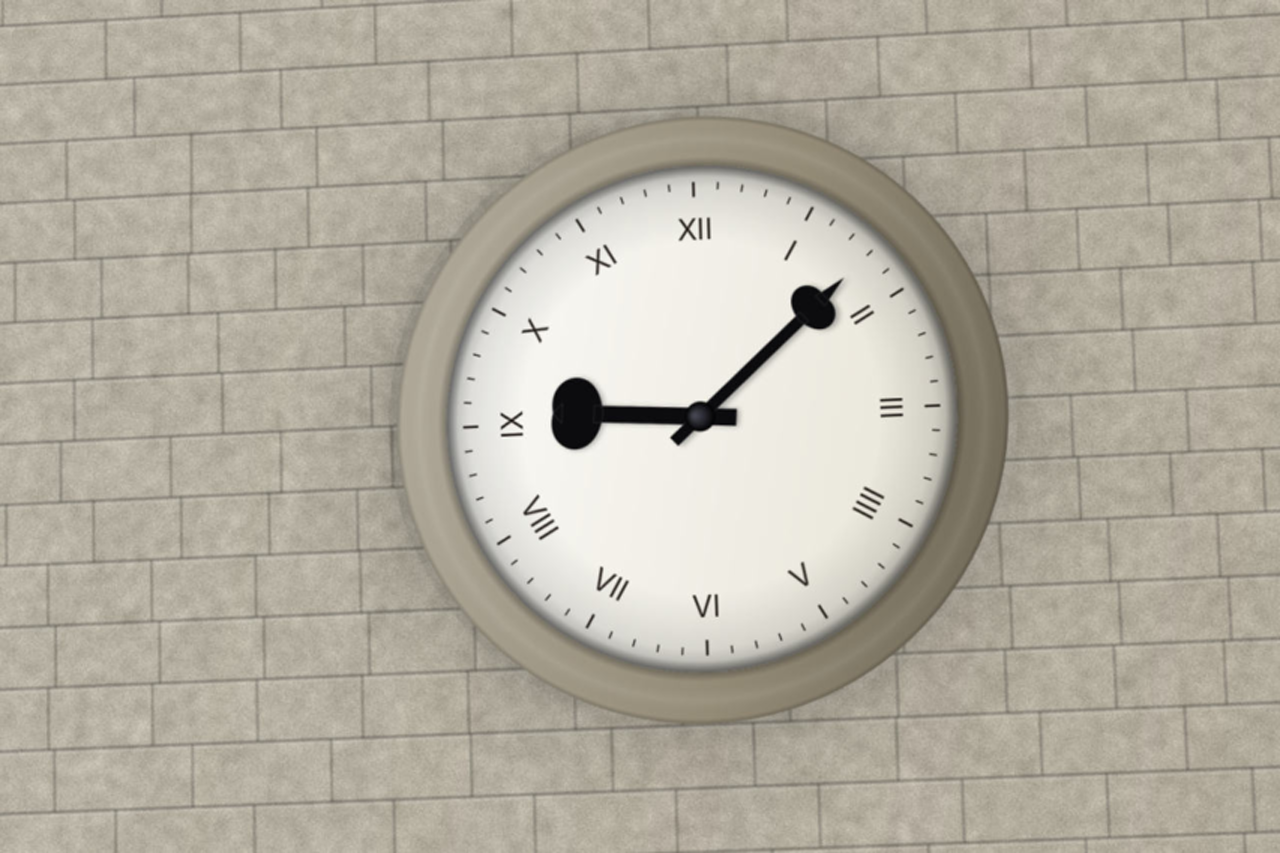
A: 9:08
